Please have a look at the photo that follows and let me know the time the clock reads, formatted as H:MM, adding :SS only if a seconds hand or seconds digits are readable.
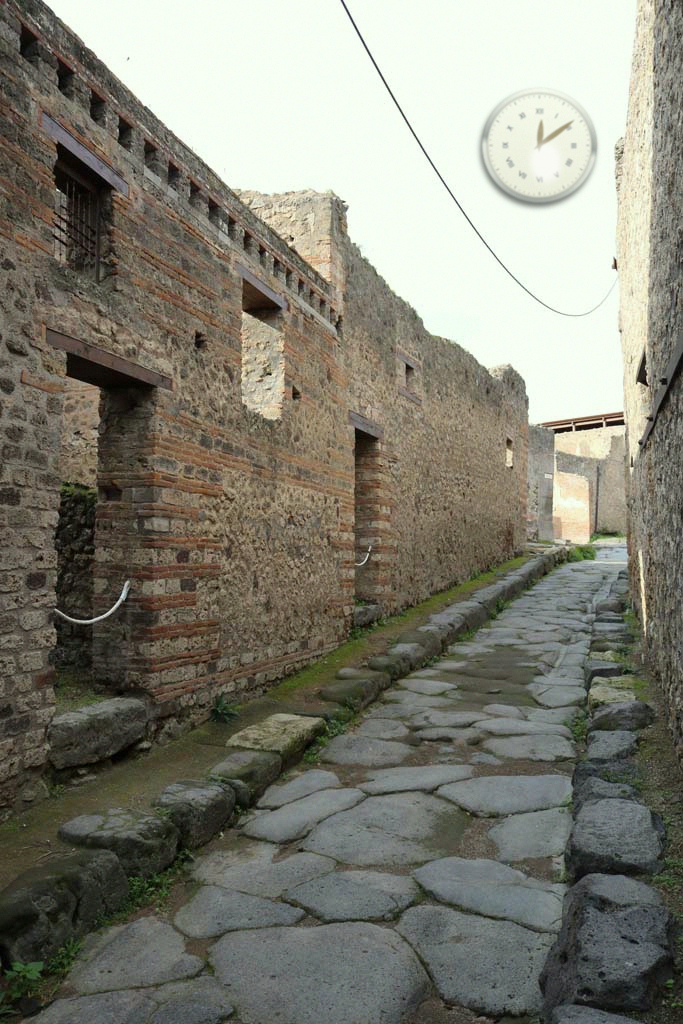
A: 12:09
